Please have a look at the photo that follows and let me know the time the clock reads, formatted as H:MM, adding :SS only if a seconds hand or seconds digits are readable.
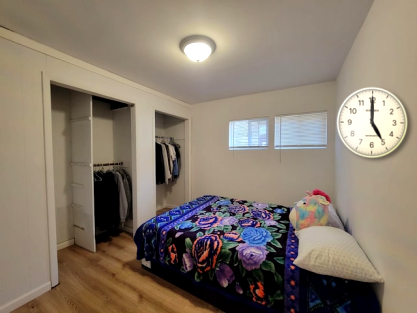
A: 5:00
